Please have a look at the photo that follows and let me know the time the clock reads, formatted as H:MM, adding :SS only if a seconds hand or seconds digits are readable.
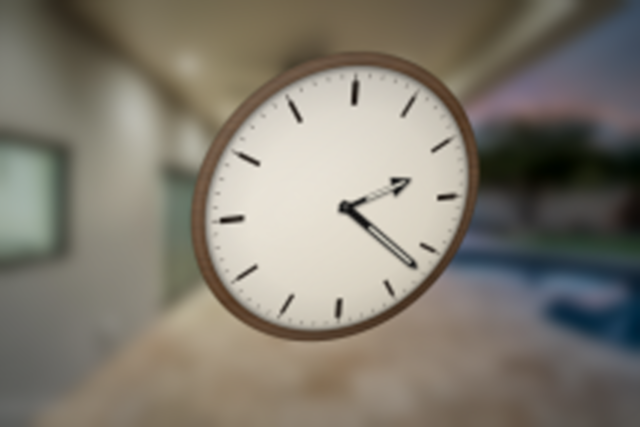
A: 2:22
